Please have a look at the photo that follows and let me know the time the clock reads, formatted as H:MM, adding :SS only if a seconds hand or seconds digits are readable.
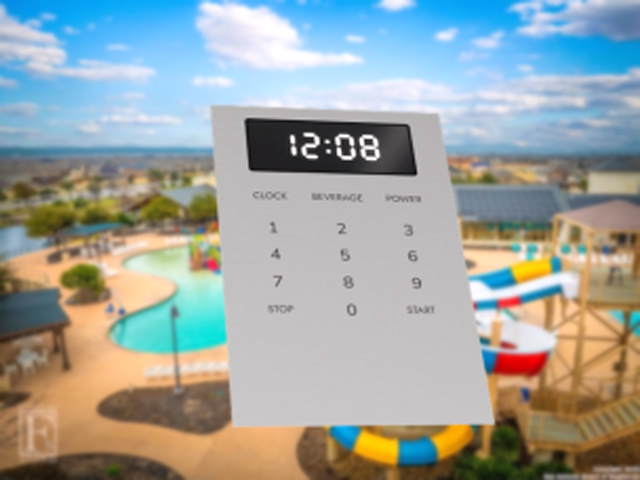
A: 12:08
